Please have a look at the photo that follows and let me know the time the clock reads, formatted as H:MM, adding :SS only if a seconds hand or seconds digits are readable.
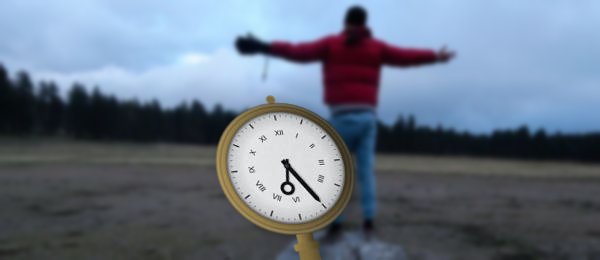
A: 6:25
